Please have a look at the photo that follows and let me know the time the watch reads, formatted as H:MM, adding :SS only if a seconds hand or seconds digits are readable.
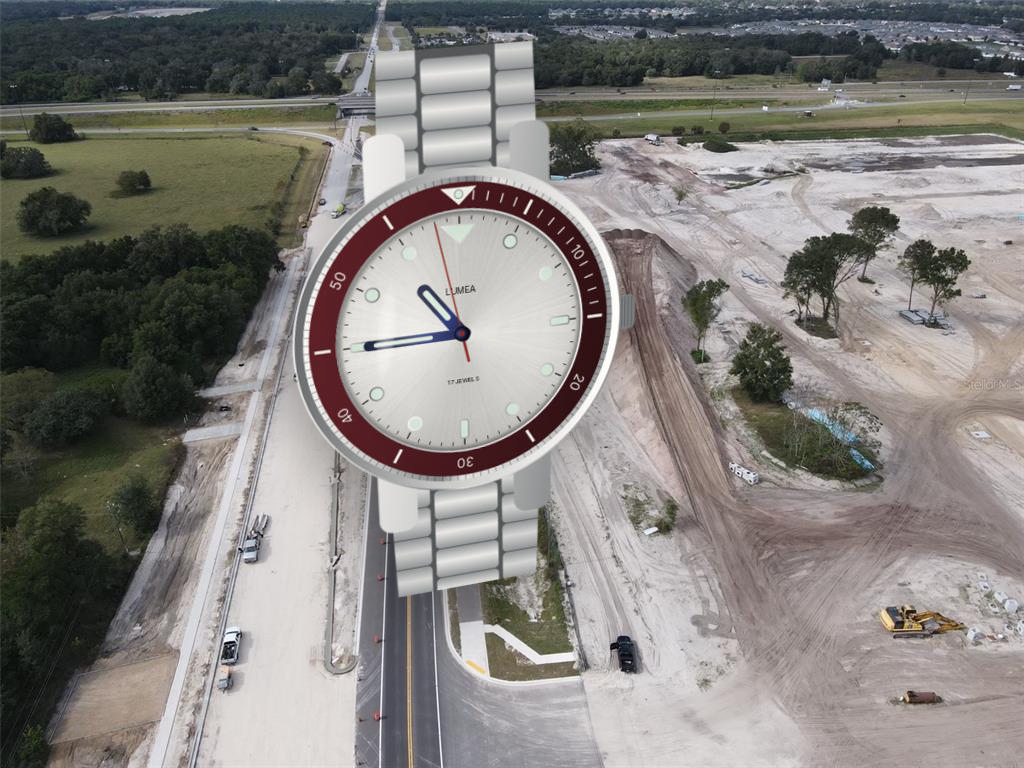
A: 10:44:58
